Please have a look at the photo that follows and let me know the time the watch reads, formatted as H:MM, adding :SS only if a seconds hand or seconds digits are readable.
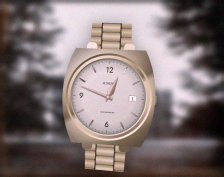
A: 12:48
